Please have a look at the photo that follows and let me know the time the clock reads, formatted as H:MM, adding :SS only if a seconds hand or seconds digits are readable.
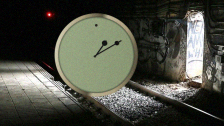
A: 1:10
